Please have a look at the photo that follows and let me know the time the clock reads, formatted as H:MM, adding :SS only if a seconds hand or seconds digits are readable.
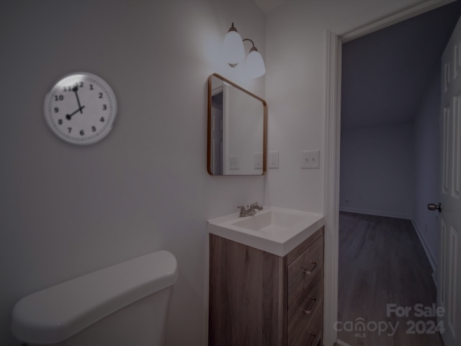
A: 7:58
